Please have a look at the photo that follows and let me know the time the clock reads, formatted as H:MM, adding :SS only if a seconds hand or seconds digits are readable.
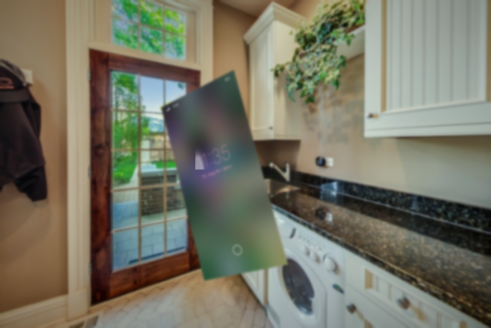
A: 11:35
